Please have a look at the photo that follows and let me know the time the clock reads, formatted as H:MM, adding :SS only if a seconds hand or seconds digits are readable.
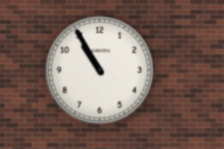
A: 10:55
